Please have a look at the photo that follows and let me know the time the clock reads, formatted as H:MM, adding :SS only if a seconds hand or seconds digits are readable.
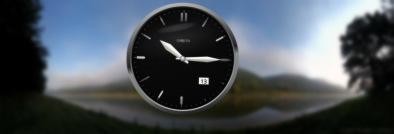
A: 10:15
